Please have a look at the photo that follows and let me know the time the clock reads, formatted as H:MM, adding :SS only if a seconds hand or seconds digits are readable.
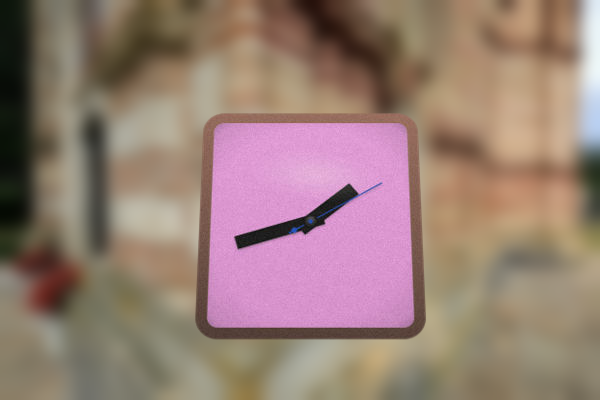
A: 1:42:10
